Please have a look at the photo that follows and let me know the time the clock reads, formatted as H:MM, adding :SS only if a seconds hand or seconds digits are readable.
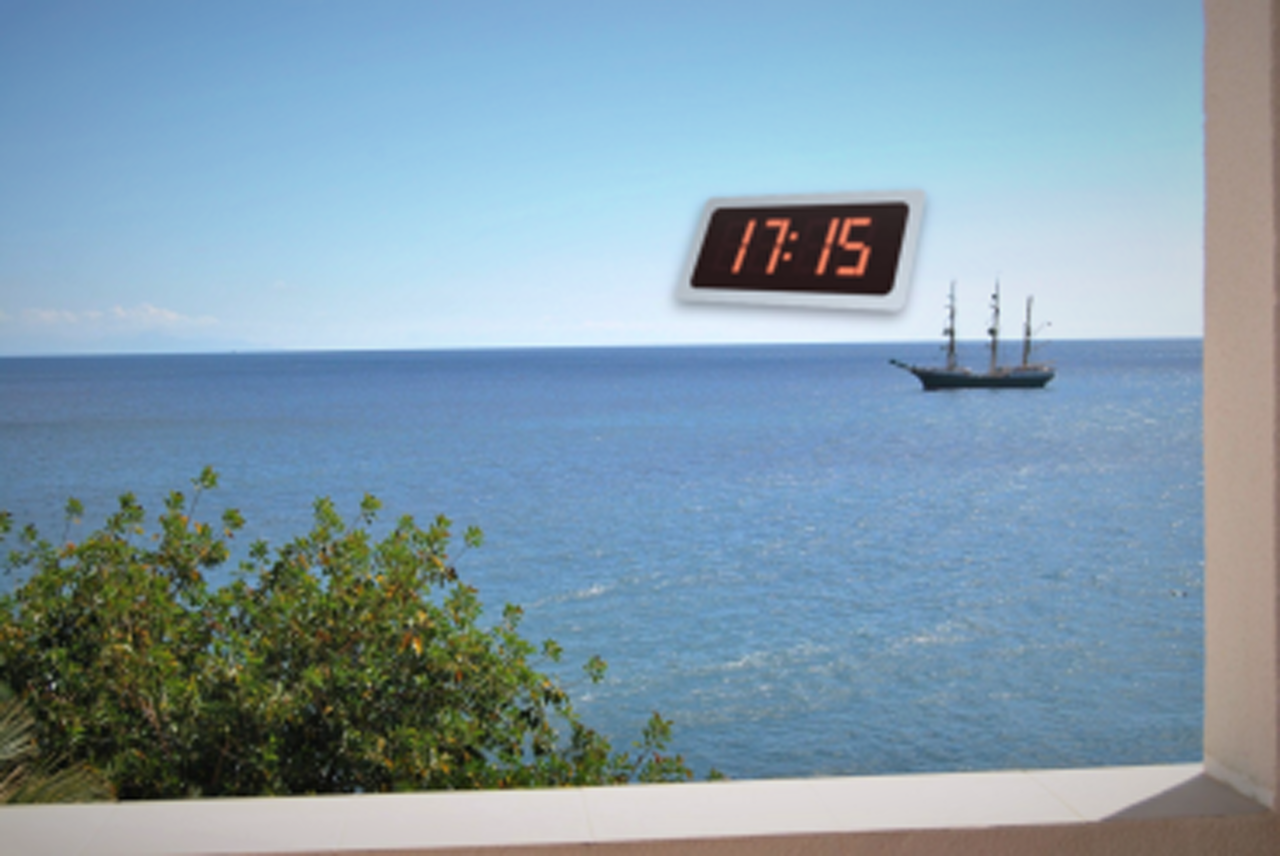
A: 17:15
